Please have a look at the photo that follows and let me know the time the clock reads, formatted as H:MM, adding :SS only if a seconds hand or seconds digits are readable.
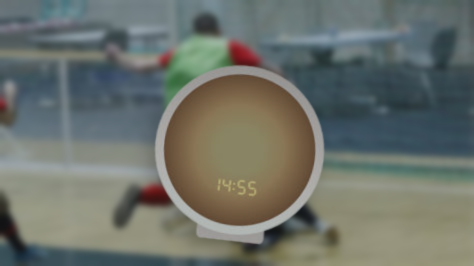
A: 14:55
